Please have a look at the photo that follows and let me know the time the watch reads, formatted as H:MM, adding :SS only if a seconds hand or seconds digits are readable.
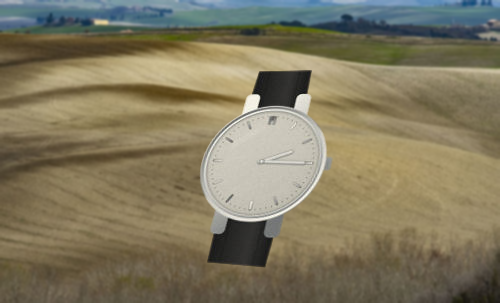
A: 2:15
